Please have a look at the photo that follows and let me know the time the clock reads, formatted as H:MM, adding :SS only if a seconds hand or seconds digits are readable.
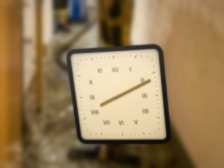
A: 8:11
